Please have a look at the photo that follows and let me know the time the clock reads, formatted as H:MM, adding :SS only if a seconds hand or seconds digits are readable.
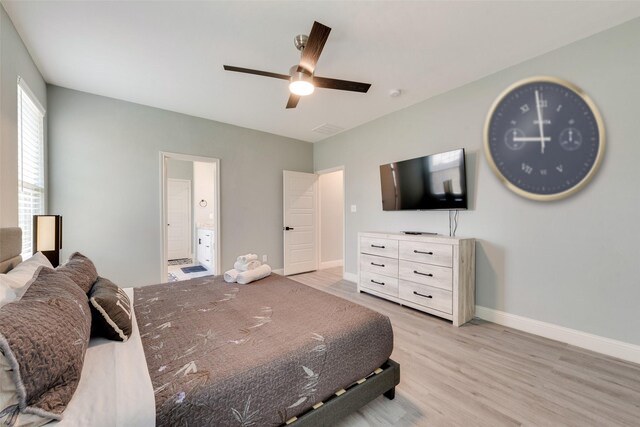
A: 8:59
